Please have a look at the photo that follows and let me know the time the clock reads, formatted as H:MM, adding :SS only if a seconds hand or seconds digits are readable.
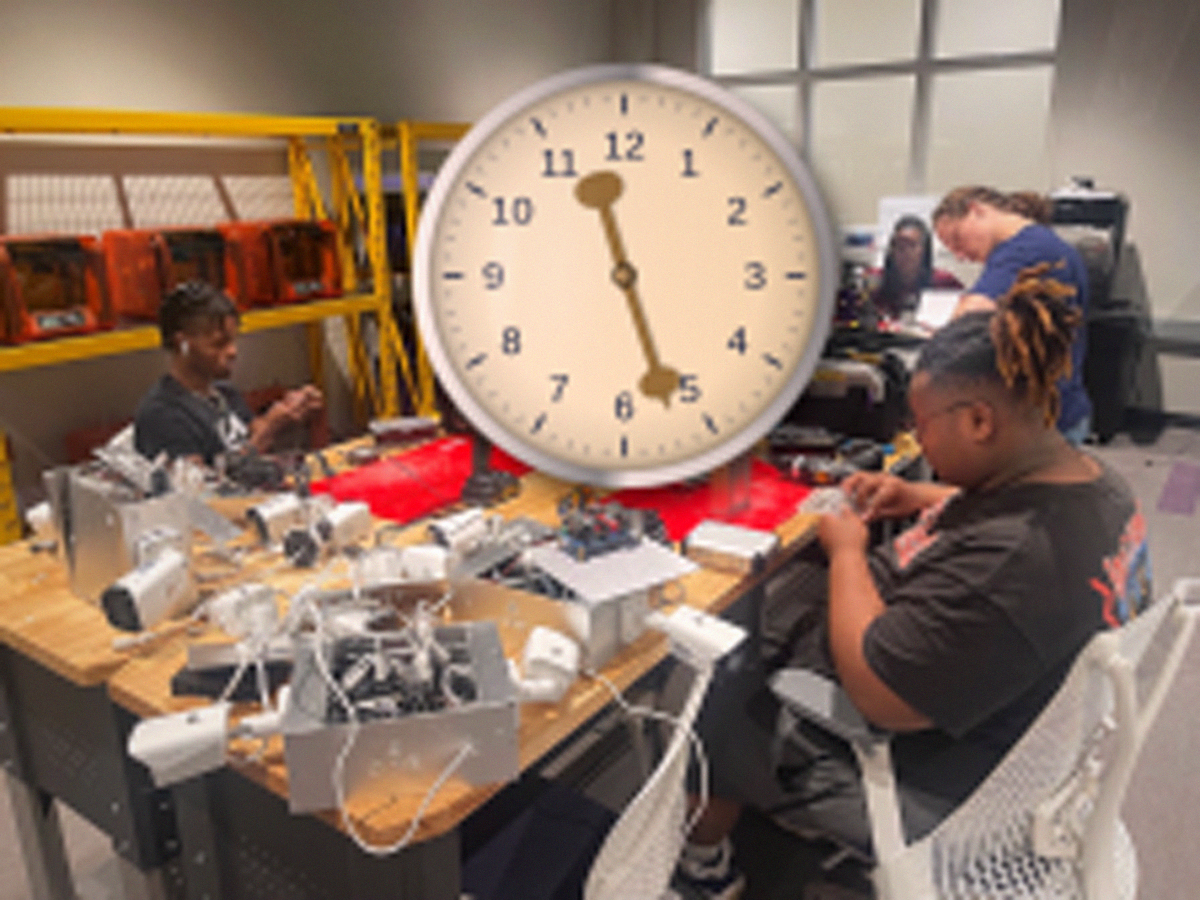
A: 11:27
